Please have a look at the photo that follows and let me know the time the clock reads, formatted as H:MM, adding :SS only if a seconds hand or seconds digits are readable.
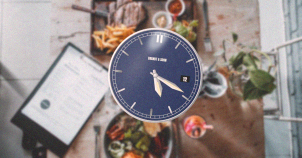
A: 5:19
